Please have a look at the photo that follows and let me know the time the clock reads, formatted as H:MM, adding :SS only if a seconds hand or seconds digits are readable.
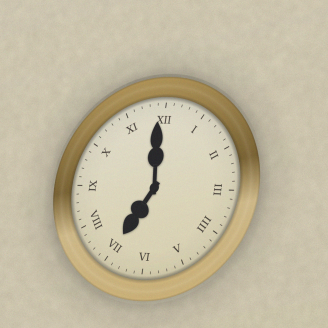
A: 6:59
